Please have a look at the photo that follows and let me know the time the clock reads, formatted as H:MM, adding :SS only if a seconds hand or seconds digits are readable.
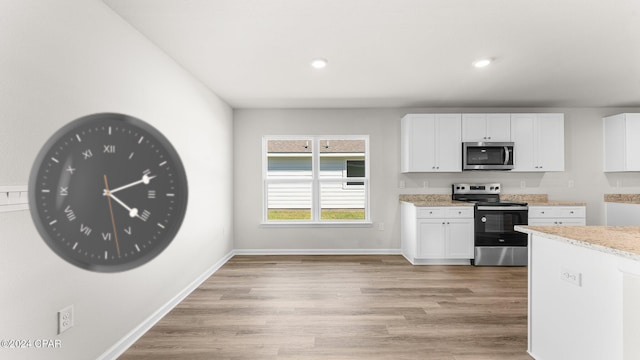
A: 4:11:28
